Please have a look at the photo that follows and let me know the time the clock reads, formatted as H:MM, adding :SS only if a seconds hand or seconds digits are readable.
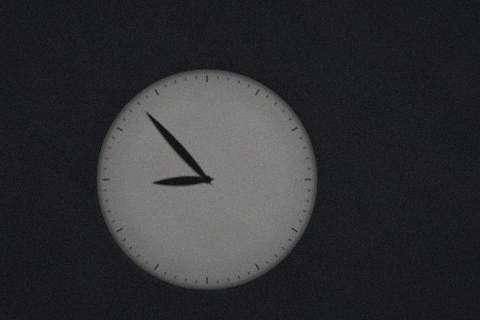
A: 8:53
